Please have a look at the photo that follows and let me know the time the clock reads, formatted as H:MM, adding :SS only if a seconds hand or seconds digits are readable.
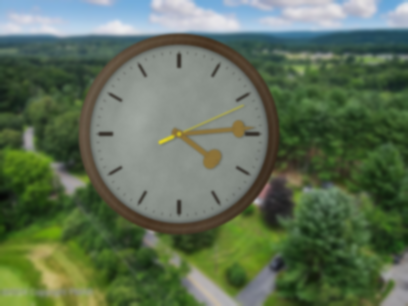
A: 4:14:11
